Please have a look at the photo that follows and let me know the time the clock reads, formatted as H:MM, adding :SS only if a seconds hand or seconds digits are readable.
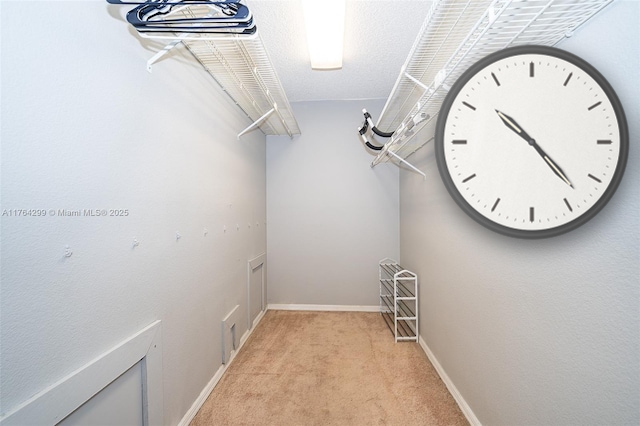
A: 10:23
